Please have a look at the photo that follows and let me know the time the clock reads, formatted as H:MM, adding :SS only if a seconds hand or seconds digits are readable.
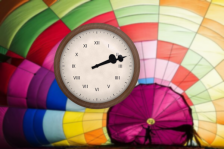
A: 2:12
